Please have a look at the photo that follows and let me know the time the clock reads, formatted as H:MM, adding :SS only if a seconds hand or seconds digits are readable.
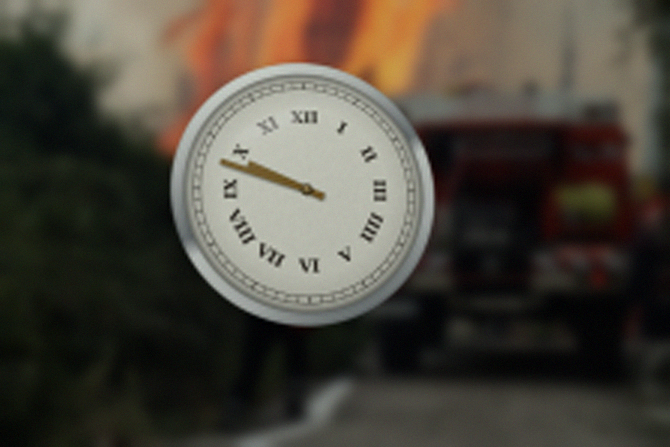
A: 9:48
